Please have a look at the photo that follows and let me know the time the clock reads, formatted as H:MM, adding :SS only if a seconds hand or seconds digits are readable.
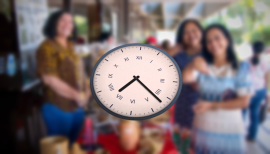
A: 7:22
